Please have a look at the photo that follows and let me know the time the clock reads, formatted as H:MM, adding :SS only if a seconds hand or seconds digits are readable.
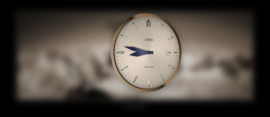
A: 8:47
